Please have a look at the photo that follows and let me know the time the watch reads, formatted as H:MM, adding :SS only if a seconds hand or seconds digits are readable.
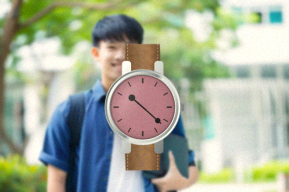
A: 10:22
